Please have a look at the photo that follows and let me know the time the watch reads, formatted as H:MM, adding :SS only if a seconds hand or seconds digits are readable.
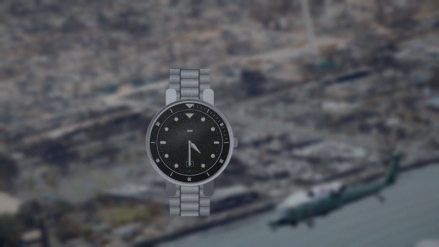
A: 4:30
